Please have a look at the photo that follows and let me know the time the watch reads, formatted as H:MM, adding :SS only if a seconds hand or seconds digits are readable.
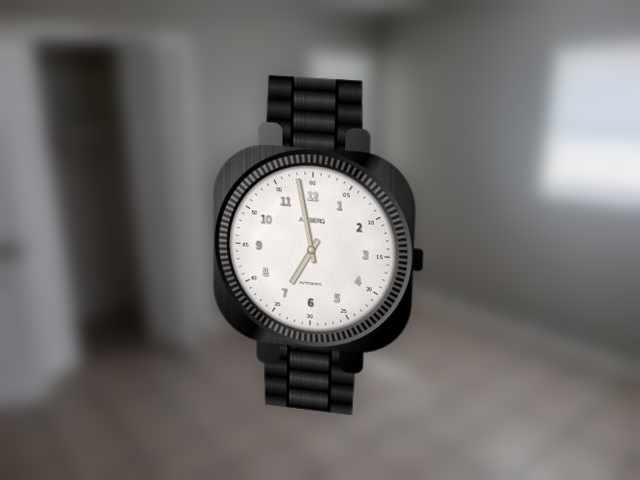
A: 6:58
